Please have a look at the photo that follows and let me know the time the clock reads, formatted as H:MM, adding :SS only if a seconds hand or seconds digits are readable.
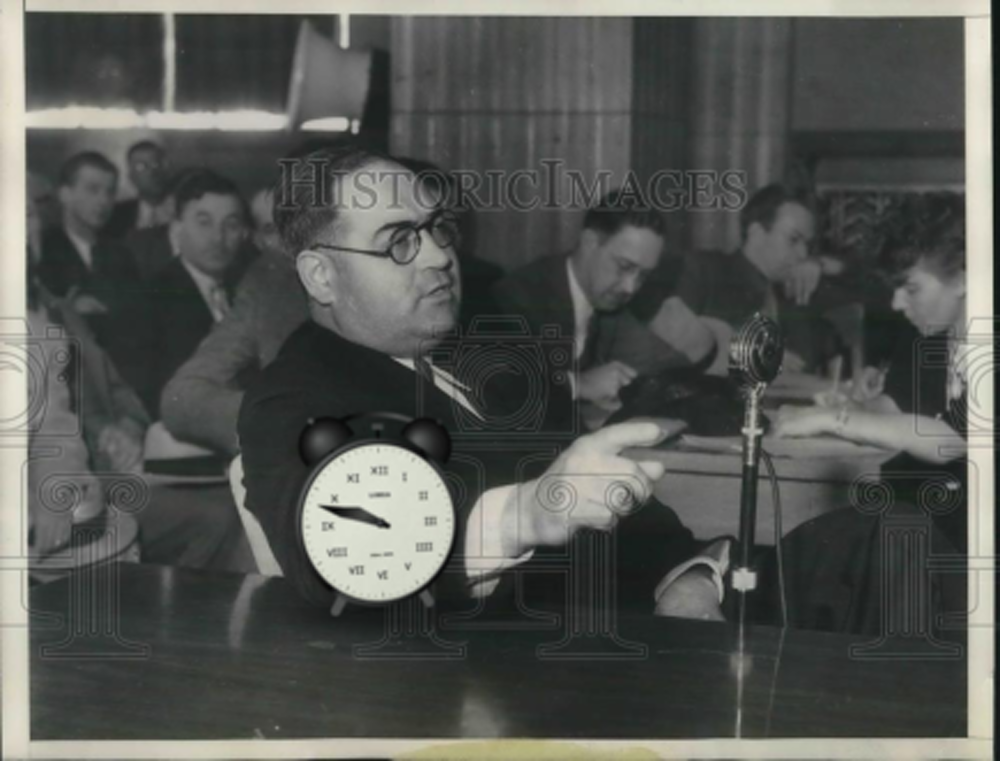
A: 9:48
